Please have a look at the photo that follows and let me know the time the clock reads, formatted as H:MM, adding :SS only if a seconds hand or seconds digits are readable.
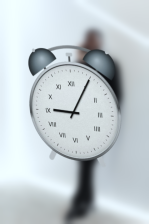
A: 9:05
